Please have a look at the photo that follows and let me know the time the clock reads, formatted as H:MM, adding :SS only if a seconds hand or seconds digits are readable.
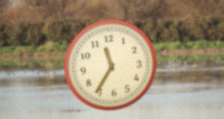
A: 11:36
